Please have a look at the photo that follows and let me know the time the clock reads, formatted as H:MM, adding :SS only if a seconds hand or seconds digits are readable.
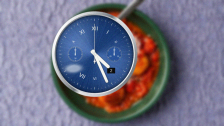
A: 4:26
